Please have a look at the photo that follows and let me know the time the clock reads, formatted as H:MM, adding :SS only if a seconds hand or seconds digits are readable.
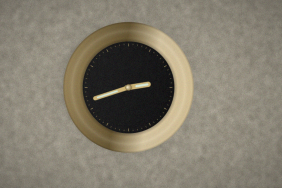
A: 2:42
